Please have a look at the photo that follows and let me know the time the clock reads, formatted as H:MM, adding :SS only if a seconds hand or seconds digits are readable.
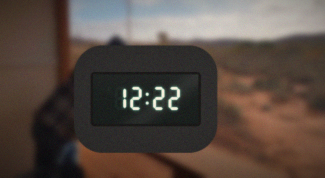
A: 12:22
